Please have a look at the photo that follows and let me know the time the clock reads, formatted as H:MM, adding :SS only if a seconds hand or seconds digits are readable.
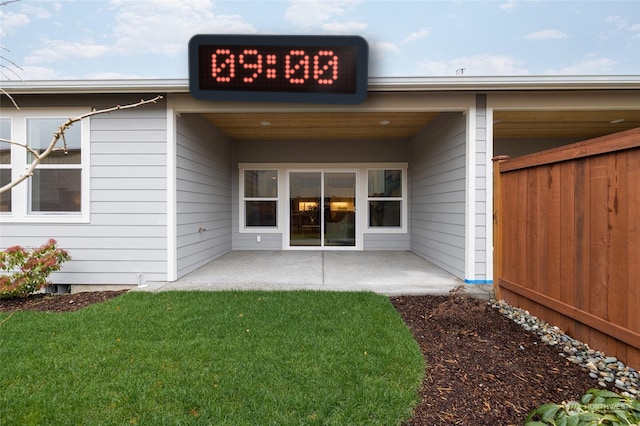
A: 9:00
